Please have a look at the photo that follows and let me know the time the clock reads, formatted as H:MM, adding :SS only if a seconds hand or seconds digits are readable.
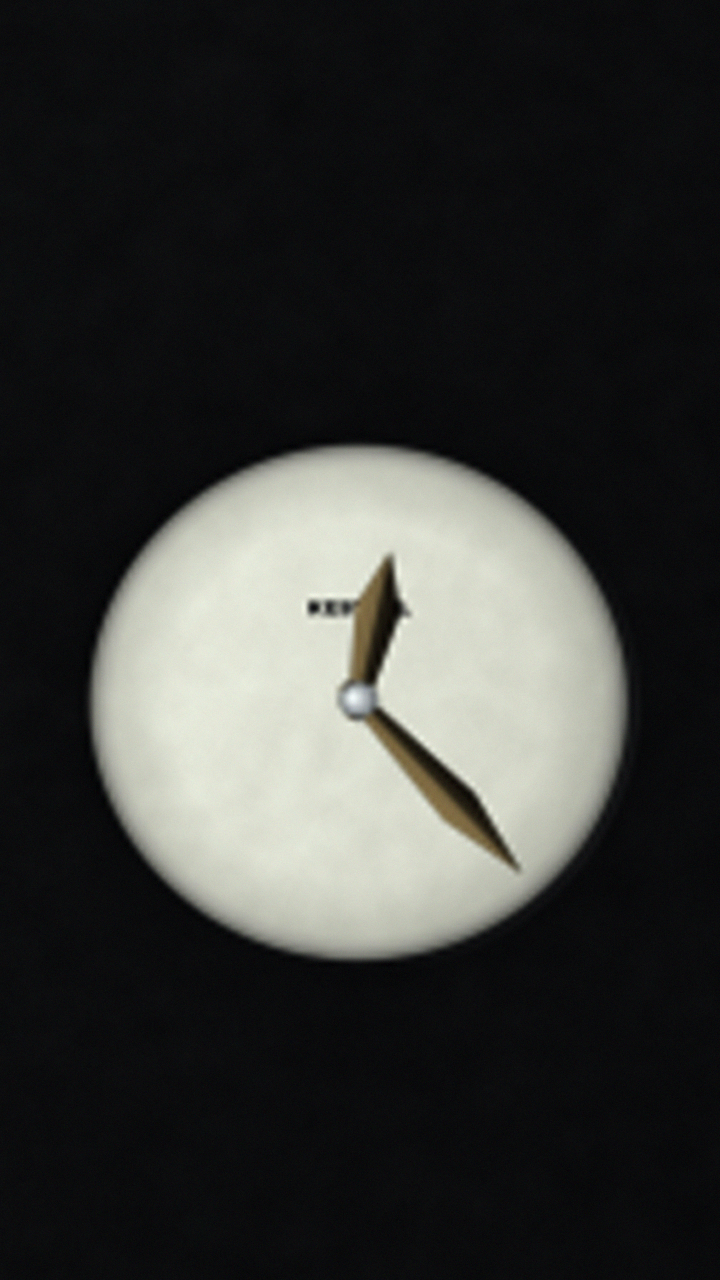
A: 12:23
